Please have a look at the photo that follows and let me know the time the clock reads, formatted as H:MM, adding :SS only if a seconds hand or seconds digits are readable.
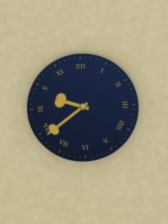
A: 9:39
